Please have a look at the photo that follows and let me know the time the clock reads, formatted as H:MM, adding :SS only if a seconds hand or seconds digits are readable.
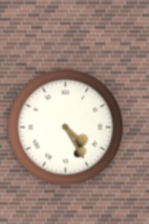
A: 4:25
